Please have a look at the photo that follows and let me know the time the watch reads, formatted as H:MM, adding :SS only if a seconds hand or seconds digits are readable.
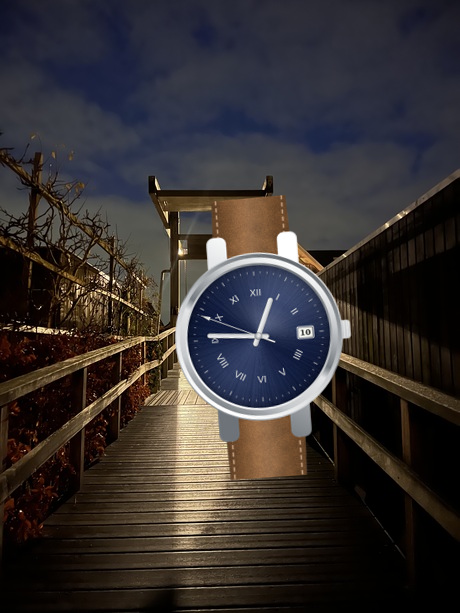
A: 12:45:49
